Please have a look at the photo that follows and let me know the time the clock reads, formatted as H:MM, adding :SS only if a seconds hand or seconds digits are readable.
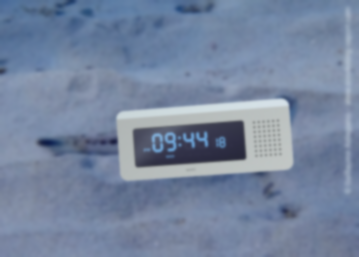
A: 9:44
